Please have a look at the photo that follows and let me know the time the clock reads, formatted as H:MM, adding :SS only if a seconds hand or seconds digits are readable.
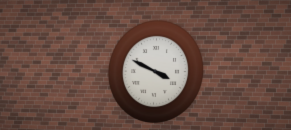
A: 3:49
